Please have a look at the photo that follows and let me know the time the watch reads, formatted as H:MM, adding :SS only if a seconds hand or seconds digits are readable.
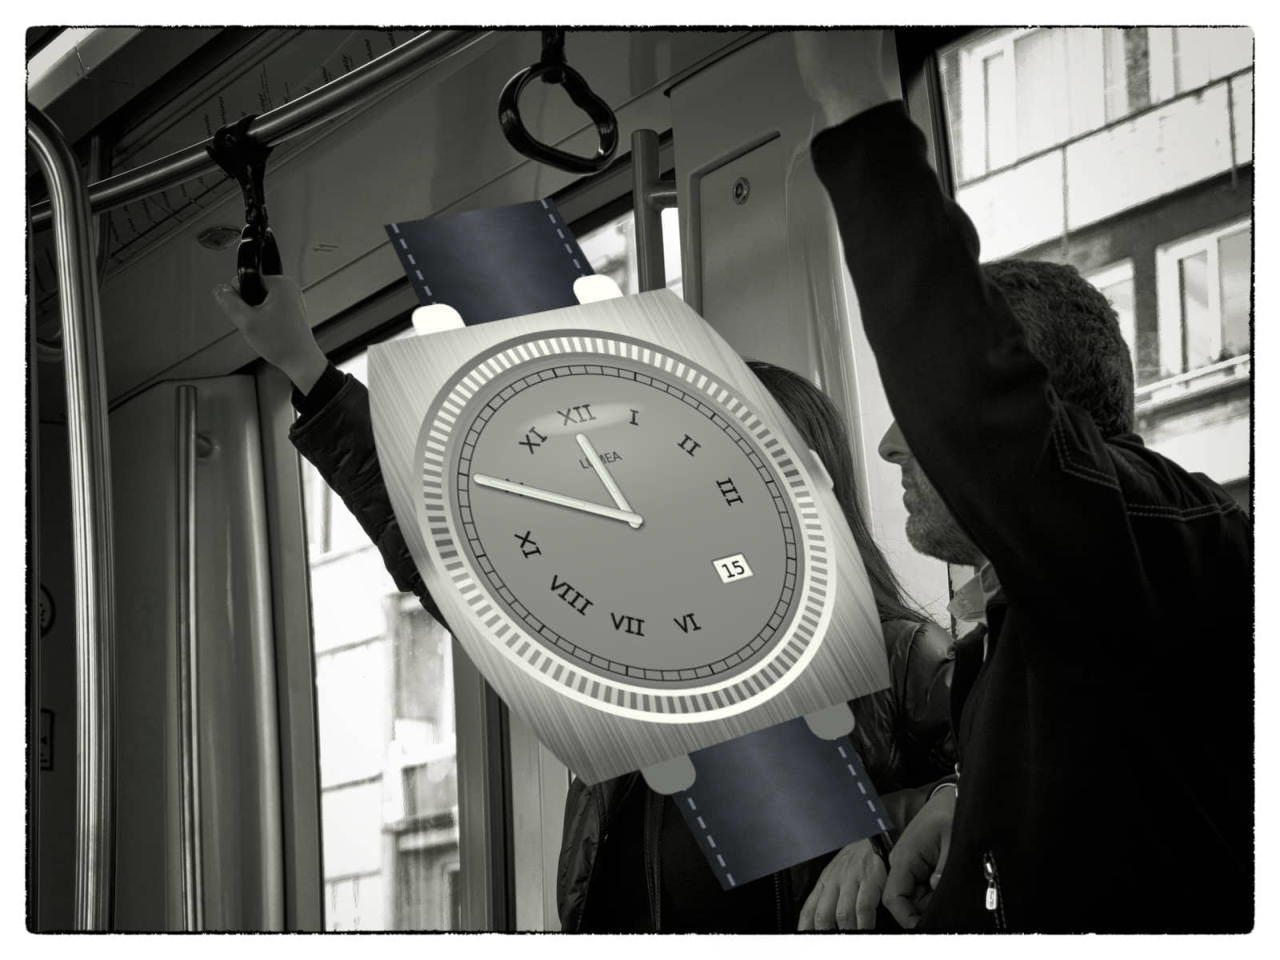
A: 11:50
